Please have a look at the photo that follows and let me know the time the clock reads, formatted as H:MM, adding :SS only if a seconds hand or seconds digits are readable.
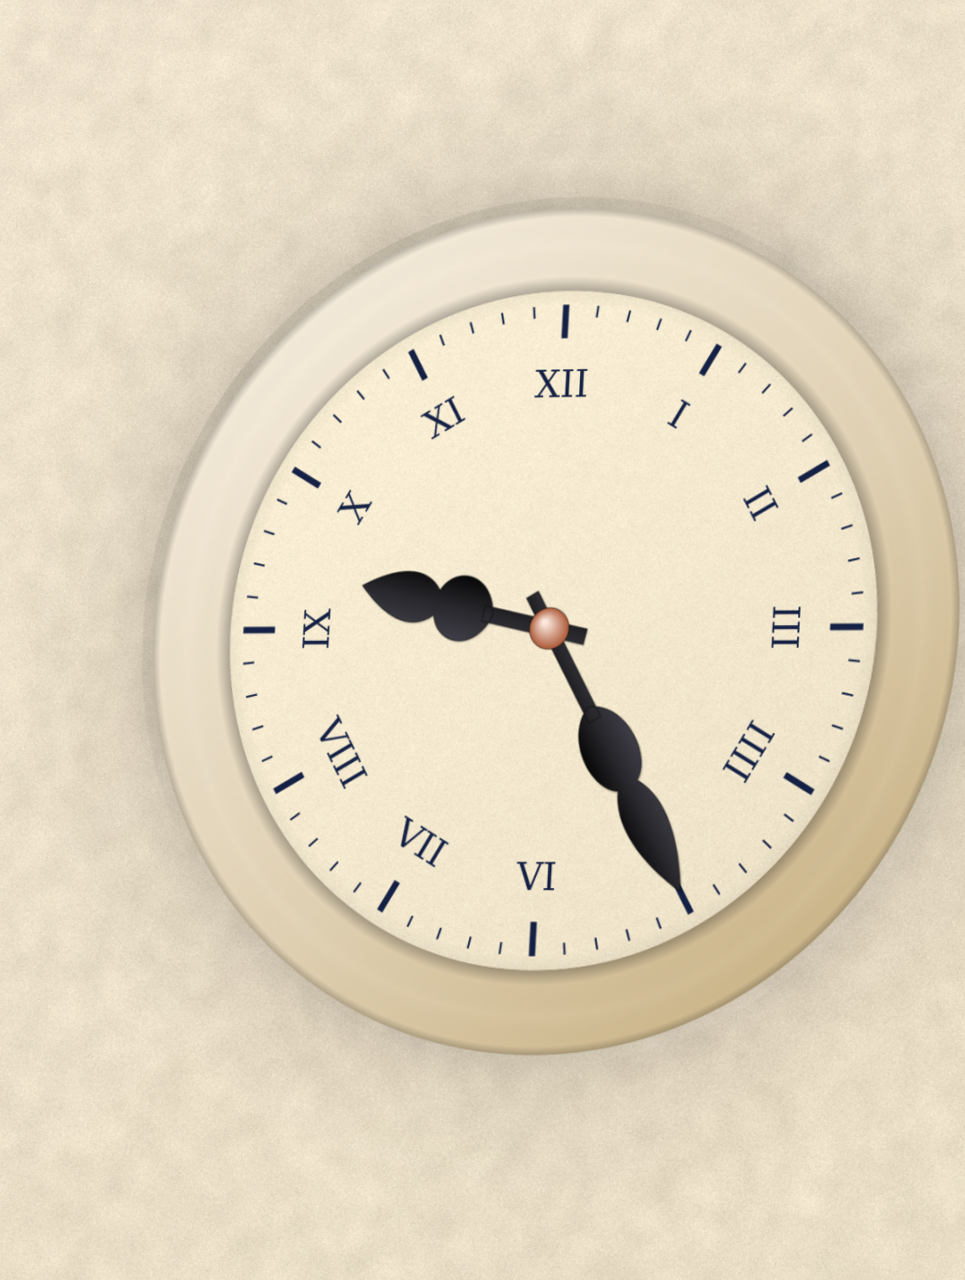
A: 9:25
